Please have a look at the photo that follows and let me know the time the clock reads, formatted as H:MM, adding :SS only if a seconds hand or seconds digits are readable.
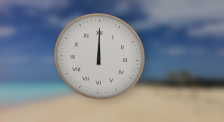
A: 12:00
